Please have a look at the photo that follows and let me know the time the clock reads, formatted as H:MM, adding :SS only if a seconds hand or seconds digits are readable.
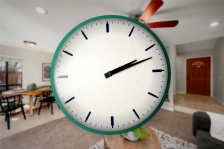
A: 2:12
